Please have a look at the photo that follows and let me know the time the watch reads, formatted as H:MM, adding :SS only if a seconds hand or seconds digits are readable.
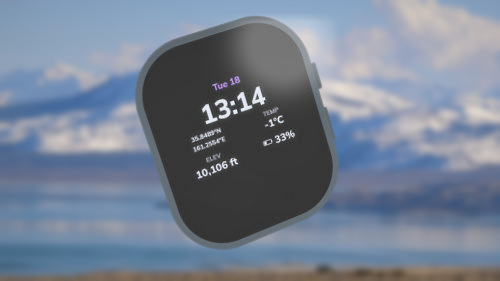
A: 13:14
